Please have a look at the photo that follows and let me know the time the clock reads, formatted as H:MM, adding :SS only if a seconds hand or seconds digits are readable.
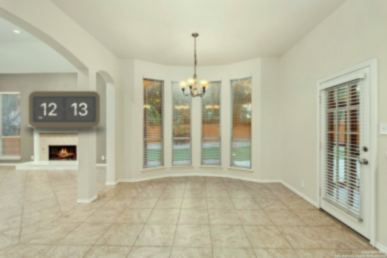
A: 12:13
